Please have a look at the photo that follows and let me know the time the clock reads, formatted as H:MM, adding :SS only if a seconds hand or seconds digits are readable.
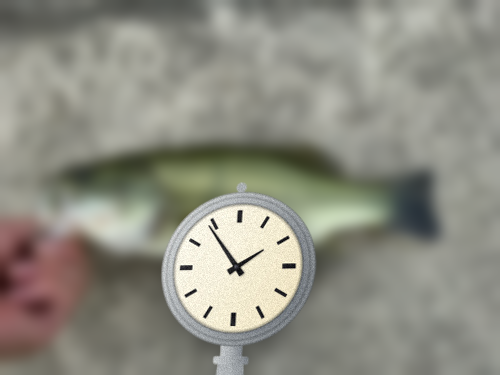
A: 1:54
